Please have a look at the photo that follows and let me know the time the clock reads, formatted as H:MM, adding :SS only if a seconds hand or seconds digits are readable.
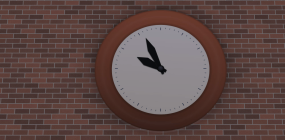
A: 9:56
